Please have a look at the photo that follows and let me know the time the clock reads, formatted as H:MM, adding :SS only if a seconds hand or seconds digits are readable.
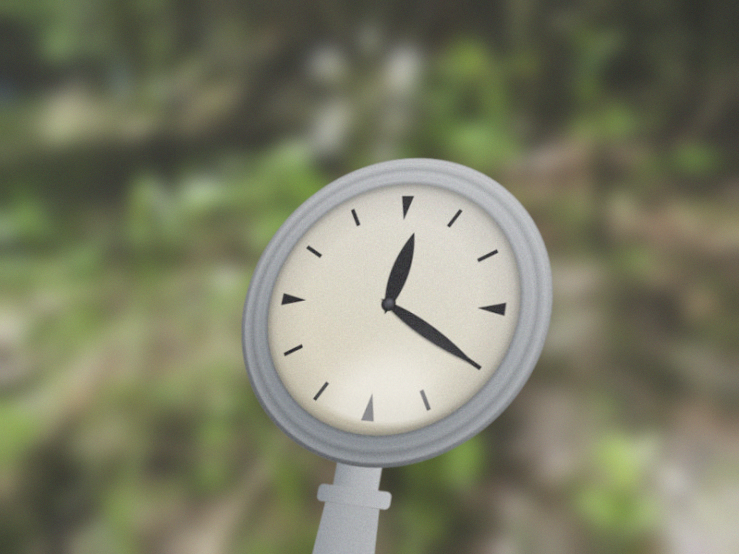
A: 12:20
